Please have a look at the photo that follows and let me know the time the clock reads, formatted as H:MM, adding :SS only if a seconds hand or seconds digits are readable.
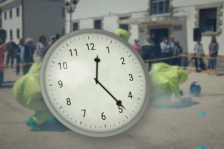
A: 12:24
